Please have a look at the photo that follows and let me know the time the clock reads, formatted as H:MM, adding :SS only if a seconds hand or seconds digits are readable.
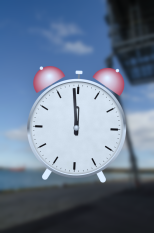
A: 11:59
